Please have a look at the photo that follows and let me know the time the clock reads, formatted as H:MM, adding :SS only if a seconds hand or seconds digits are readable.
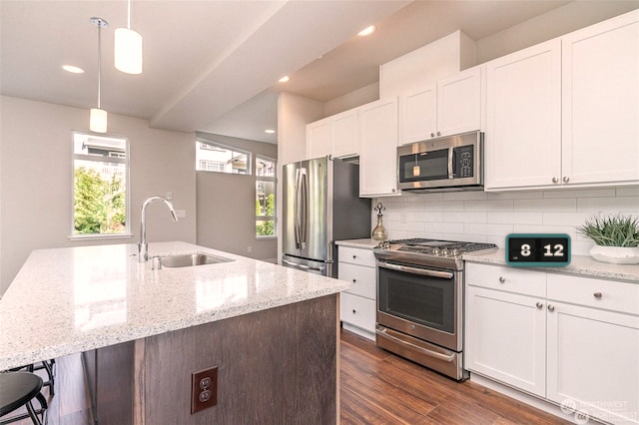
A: 8:12
